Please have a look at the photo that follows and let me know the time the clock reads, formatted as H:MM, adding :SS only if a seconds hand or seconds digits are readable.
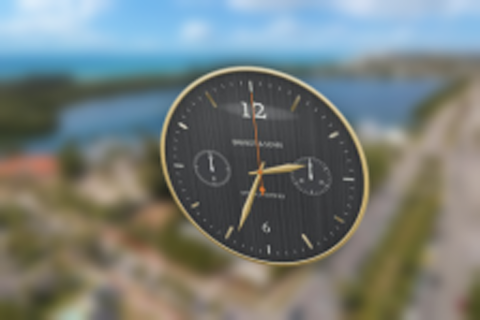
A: 2:34
